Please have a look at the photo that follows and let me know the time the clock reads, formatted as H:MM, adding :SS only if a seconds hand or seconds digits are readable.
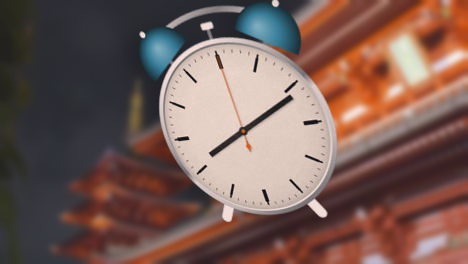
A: 8:11:00
